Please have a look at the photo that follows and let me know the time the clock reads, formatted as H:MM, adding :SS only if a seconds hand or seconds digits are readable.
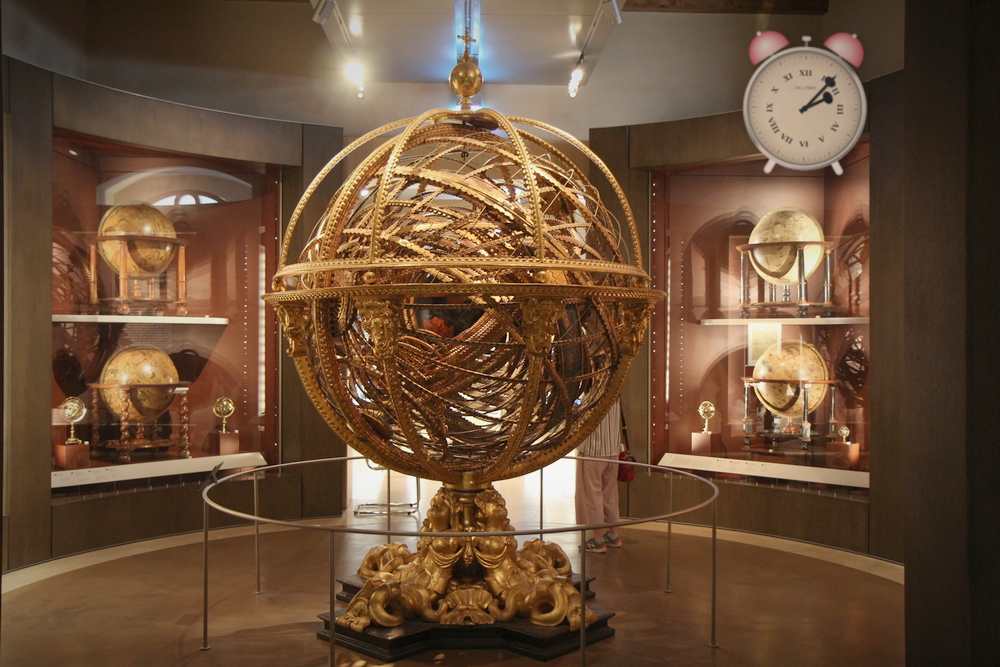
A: 2:07
